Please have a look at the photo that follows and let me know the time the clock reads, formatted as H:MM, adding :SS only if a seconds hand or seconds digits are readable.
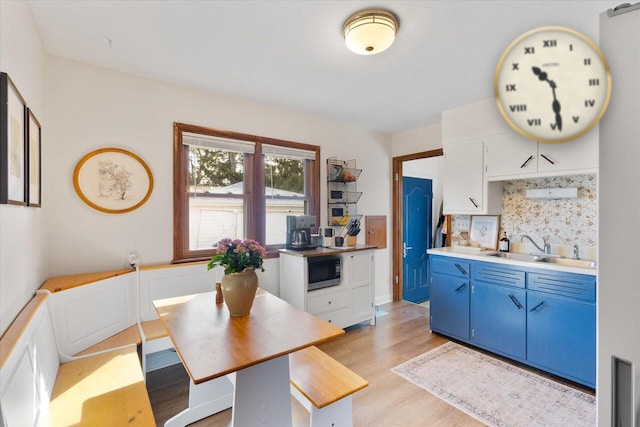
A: 10:29
